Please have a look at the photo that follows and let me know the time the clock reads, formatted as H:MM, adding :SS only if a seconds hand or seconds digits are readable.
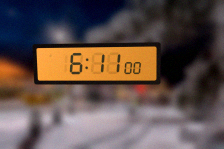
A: 6:11:00
